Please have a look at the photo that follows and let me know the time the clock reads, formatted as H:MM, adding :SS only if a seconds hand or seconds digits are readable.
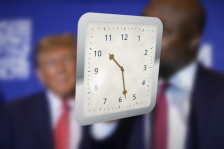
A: 10:28
